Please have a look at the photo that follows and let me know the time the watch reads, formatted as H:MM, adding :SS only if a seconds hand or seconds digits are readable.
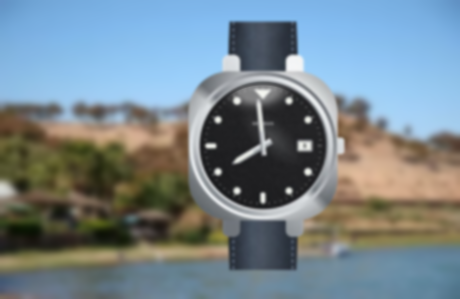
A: 7:59
